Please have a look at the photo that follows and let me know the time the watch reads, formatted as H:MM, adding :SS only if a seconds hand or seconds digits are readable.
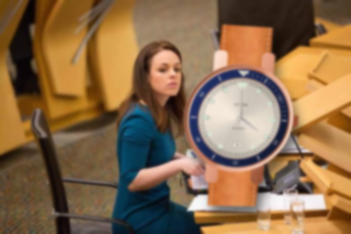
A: 4:00
